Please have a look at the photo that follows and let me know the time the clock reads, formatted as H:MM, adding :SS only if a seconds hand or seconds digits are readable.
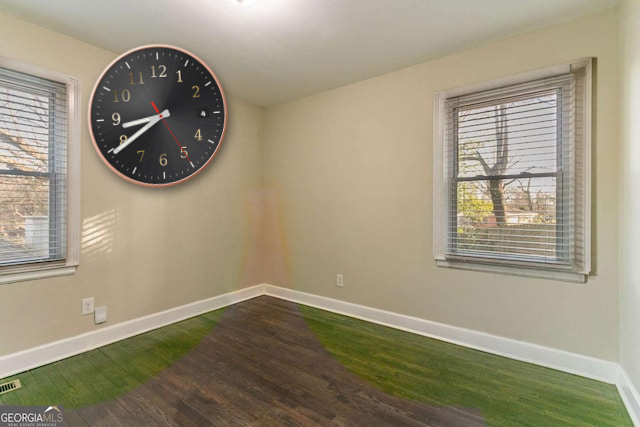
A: 8:39:25
